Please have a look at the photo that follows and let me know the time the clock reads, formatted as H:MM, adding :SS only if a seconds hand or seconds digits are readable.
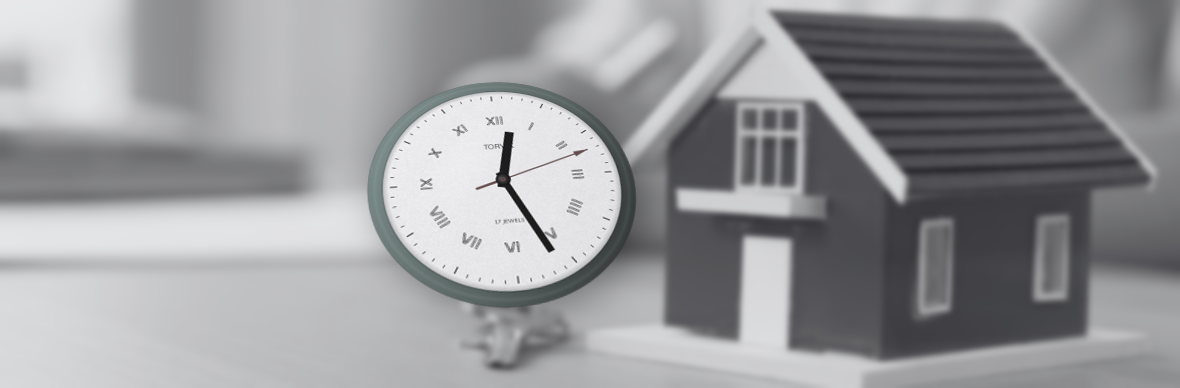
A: 12:26:12
